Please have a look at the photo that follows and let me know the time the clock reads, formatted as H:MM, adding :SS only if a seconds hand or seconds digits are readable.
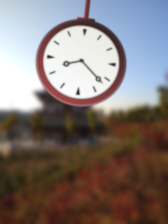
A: 8:22
